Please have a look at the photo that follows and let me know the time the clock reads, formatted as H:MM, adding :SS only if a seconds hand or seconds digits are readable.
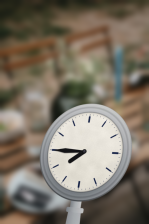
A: 7:45
